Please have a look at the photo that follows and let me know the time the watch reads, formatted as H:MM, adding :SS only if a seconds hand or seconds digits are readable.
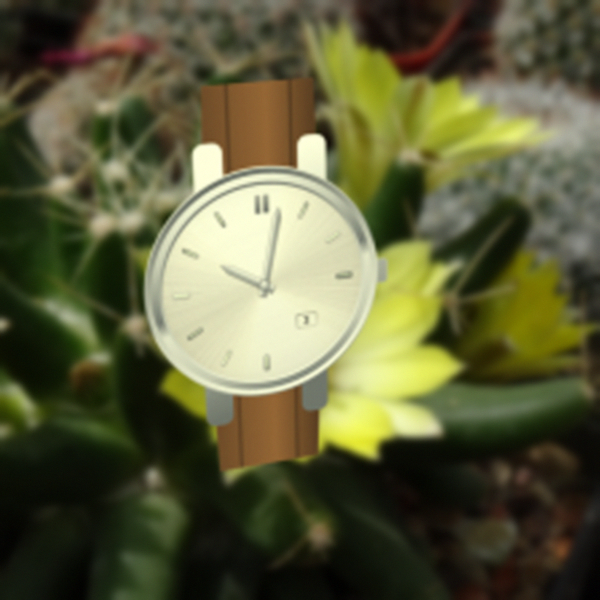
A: 10:02
